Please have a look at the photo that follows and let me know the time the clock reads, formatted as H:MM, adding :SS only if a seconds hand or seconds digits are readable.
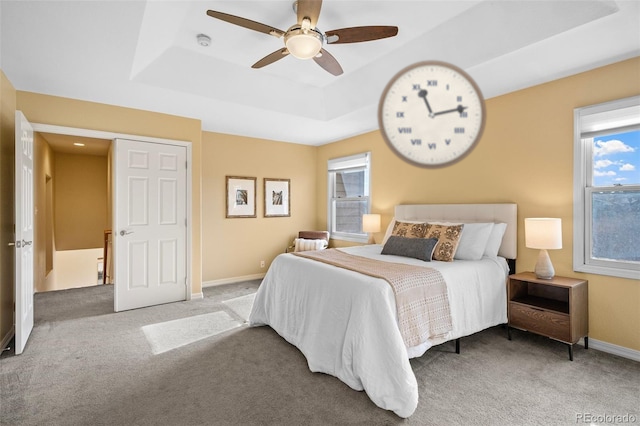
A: 11:13
